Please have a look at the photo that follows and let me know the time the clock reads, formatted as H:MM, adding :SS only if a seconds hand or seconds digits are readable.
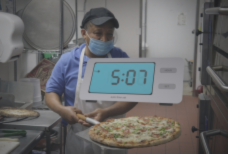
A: 5:07
